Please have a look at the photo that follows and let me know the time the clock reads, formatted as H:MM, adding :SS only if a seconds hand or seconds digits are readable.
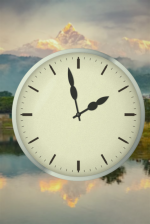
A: 1:58
